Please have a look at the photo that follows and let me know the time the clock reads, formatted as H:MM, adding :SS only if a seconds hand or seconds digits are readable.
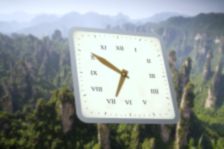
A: 6:51
